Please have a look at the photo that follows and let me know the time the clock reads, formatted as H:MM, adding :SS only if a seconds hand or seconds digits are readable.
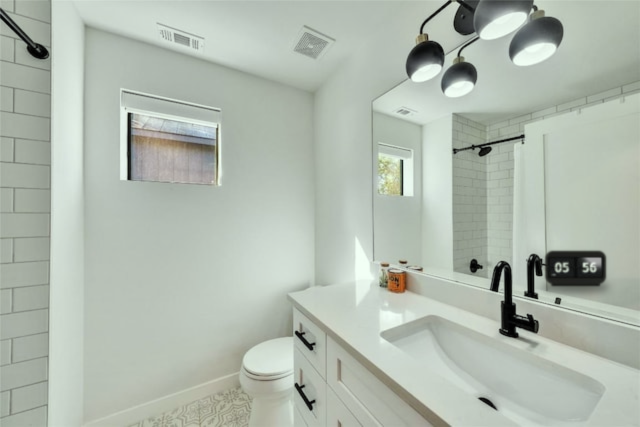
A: 5:56
